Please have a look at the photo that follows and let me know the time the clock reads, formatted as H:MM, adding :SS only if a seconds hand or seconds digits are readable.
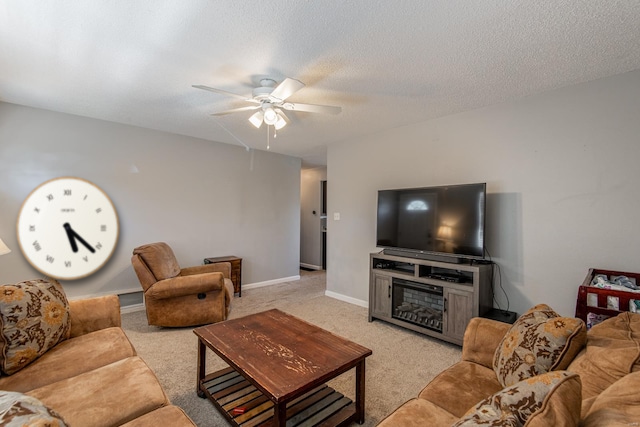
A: 5:22
